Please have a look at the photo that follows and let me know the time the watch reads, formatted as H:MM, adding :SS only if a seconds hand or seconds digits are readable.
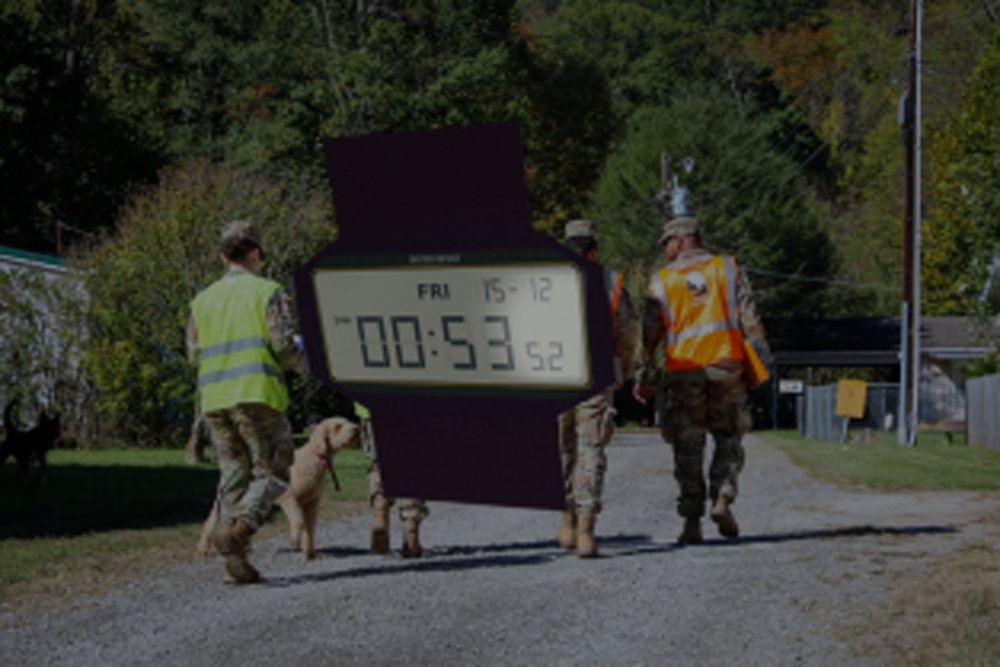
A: 0:53:52
